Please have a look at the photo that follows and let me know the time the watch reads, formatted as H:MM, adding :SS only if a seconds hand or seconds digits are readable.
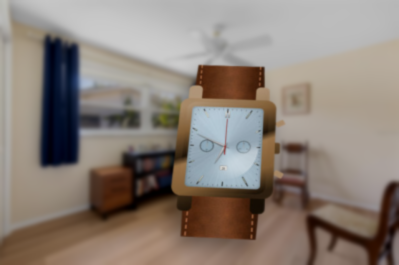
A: 6:49
